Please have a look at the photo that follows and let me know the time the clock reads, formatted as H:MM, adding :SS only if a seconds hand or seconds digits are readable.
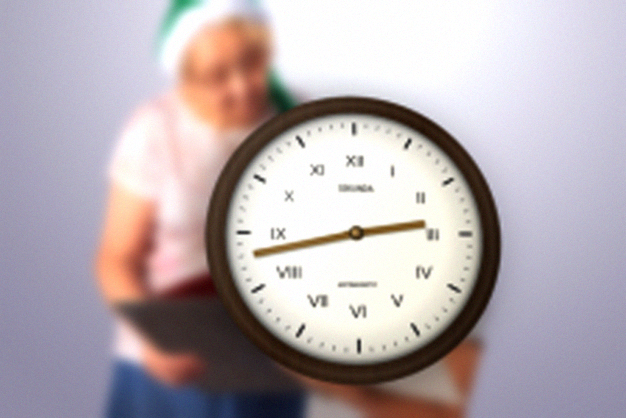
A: 2:43
